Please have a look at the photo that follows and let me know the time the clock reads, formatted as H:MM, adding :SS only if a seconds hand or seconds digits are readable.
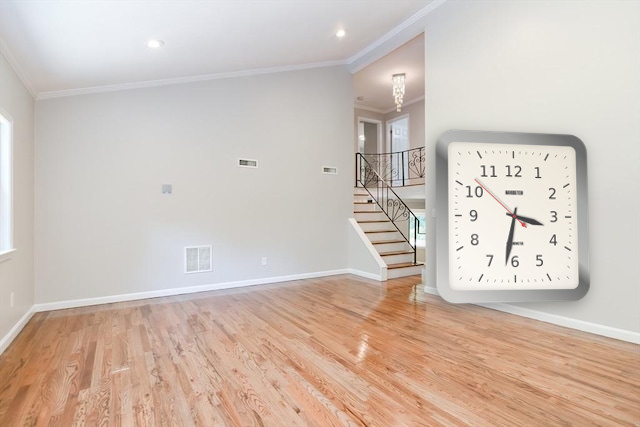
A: 3:31:52
